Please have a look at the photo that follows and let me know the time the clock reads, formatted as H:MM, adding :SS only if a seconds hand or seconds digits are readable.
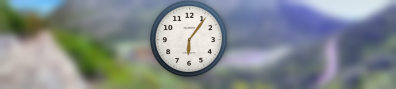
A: 6:06
